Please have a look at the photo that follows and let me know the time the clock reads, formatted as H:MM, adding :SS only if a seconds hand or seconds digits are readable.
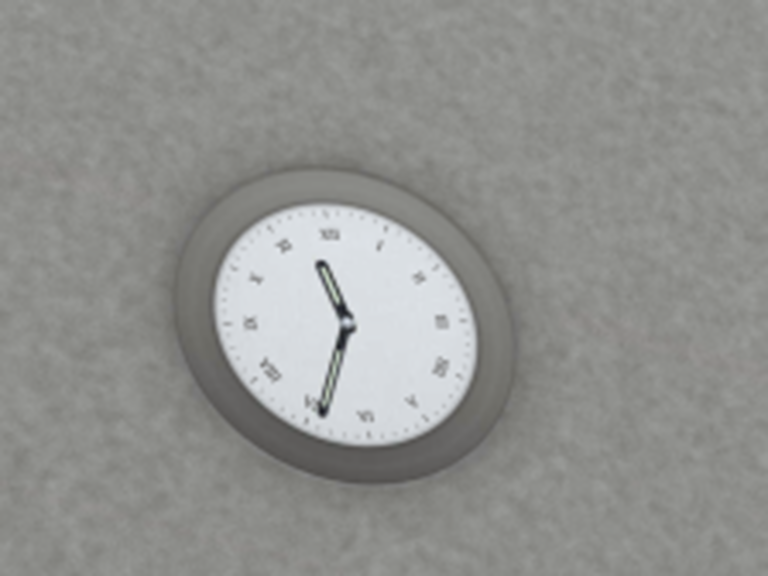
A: 11:34
